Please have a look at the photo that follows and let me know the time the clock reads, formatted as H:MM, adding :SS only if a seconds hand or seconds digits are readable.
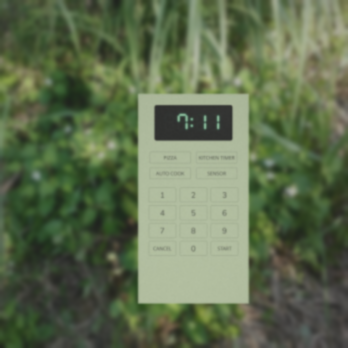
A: 7:11
